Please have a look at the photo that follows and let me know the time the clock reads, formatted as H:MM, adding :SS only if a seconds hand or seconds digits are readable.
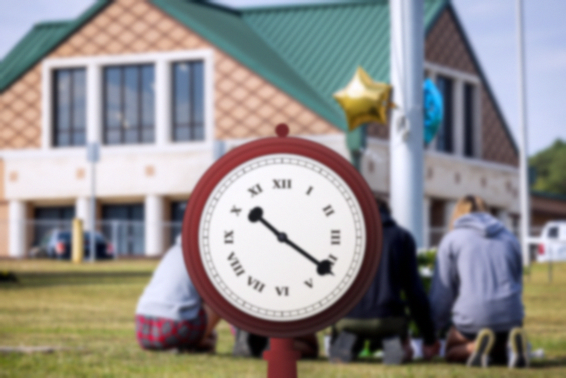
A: 10:21
